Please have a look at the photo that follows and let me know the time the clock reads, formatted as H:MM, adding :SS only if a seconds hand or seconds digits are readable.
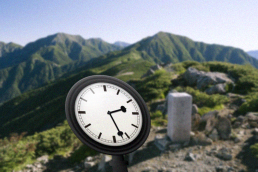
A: 2:27
